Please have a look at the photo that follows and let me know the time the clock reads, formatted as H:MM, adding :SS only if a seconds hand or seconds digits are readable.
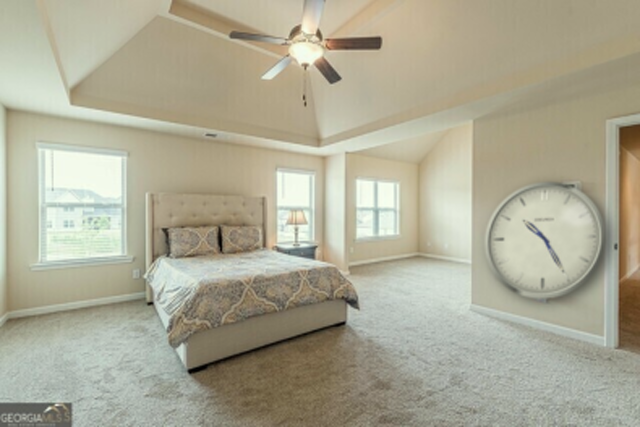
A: 10:25
